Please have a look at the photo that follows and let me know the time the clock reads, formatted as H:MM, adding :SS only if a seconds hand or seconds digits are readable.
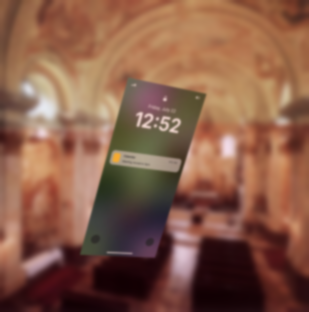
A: 12:52
